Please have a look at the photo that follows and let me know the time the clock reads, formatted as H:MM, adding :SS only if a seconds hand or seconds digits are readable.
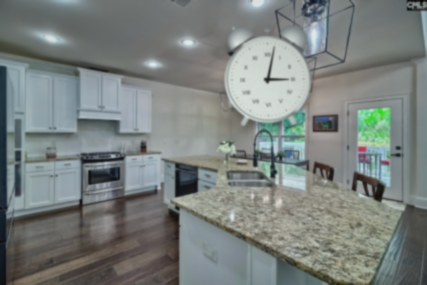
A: 3:02
